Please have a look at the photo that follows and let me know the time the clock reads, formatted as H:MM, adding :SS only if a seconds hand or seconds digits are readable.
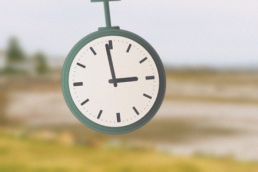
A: 2:59
